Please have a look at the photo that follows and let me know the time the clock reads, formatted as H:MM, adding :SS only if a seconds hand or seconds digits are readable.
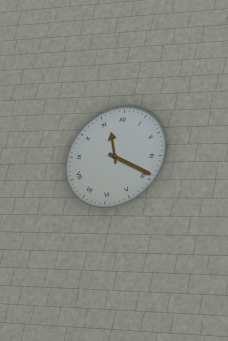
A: 11:19
